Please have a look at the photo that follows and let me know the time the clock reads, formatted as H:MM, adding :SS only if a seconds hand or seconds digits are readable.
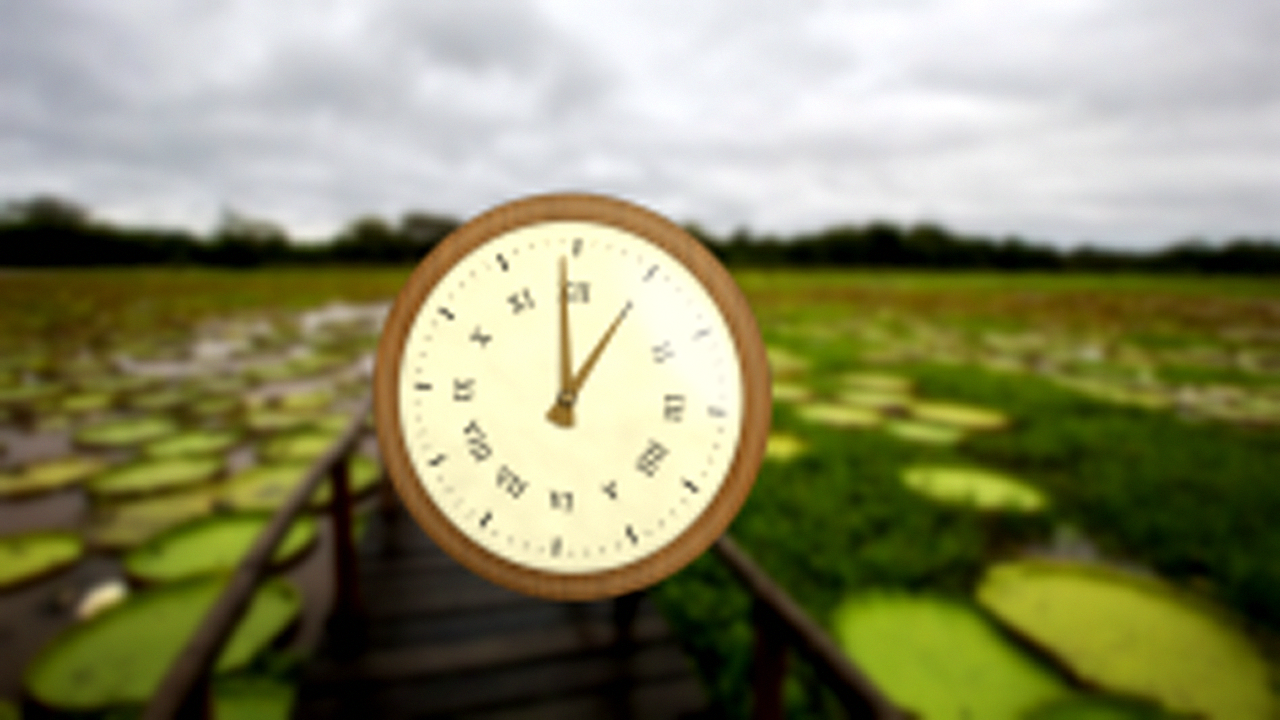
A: 12:59
